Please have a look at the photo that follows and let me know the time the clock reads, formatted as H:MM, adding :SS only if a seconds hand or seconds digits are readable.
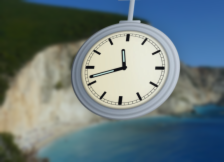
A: 11:42
